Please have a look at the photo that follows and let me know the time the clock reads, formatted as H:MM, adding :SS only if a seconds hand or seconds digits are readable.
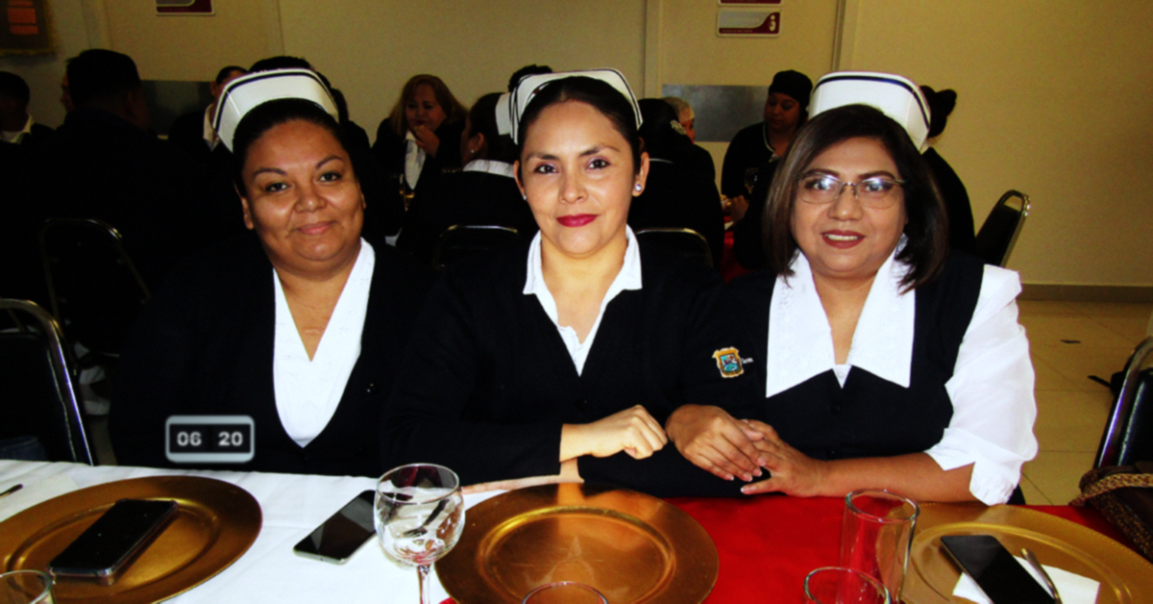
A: 6:20
